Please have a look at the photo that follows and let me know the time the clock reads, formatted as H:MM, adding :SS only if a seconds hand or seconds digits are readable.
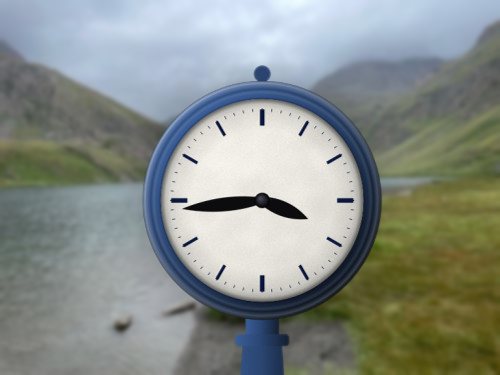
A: 3:44
